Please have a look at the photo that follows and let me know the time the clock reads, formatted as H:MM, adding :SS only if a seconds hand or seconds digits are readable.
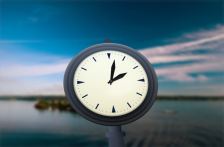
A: 2:02
